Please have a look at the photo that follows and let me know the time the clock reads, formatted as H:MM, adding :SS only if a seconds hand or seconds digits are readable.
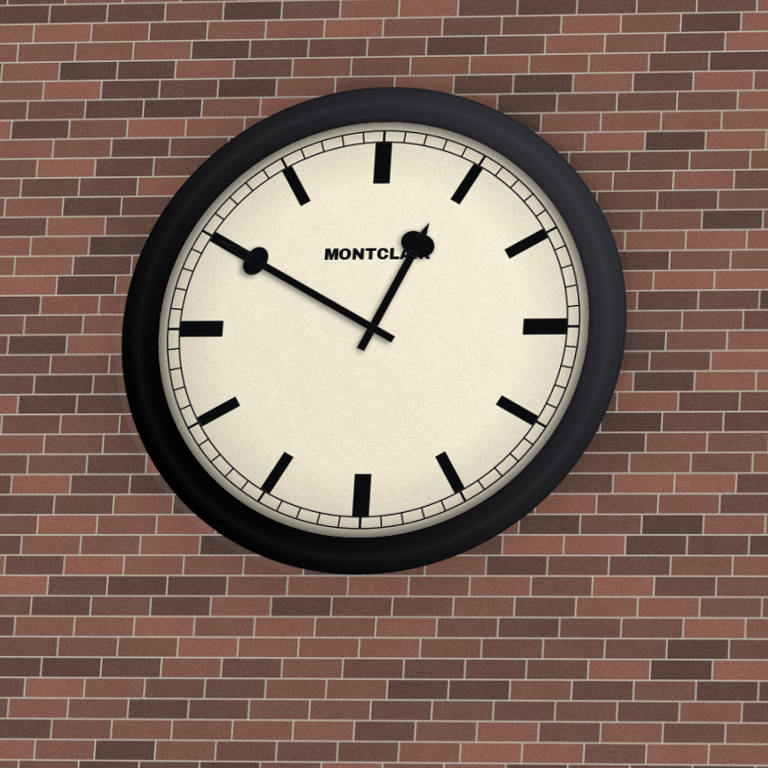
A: 12:50
